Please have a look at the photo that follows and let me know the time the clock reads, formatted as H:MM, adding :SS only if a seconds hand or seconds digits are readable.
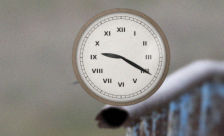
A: 9:20
